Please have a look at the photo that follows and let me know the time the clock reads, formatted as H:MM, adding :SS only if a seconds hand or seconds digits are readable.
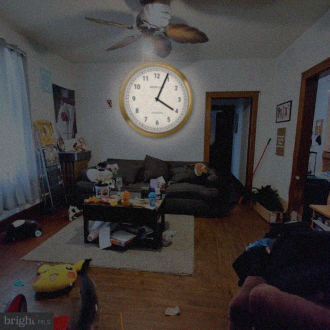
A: 4:04
